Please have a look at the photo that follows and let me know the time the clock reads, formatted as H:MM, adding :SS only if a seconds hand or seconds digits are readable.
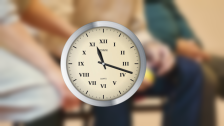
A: 11:18
